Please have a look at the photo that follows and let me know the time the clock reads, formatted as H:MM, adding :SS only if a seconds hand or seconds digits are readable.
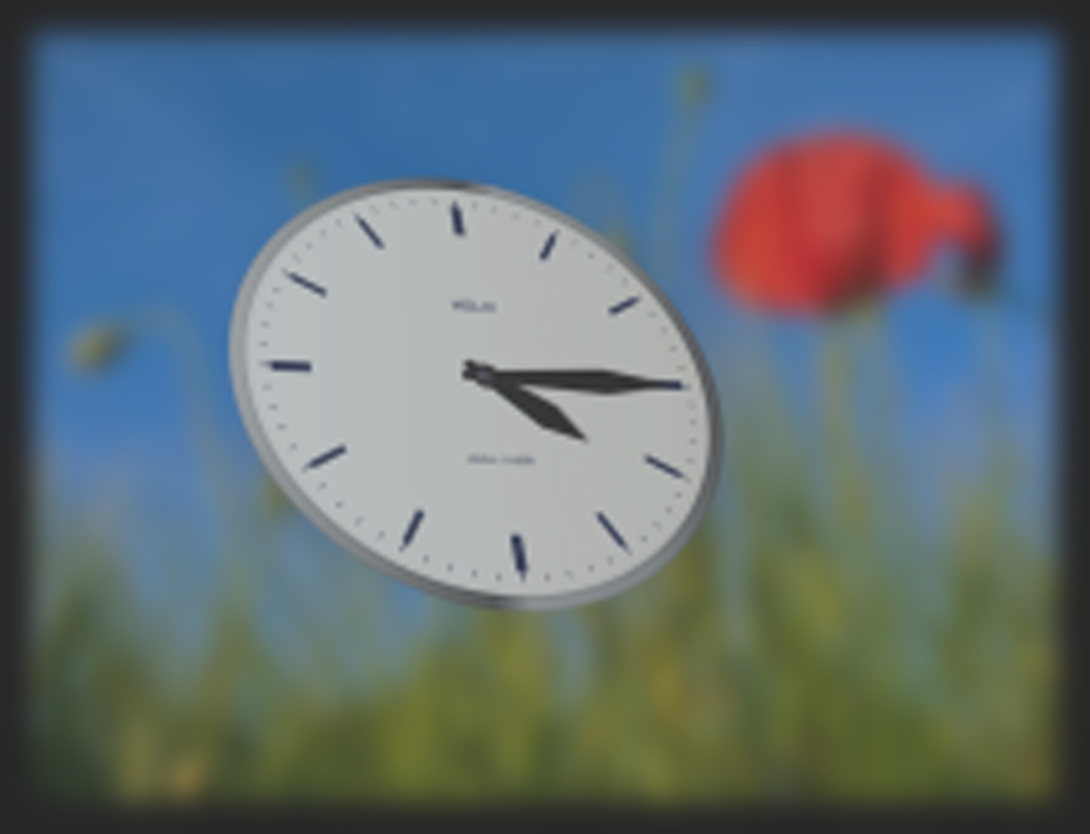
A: 4:15
